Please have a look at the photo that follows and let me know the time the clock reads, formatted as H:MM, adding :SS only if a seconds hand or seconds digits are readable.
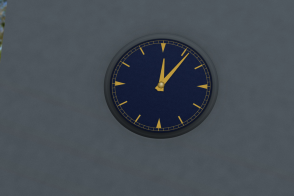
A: 12:06
